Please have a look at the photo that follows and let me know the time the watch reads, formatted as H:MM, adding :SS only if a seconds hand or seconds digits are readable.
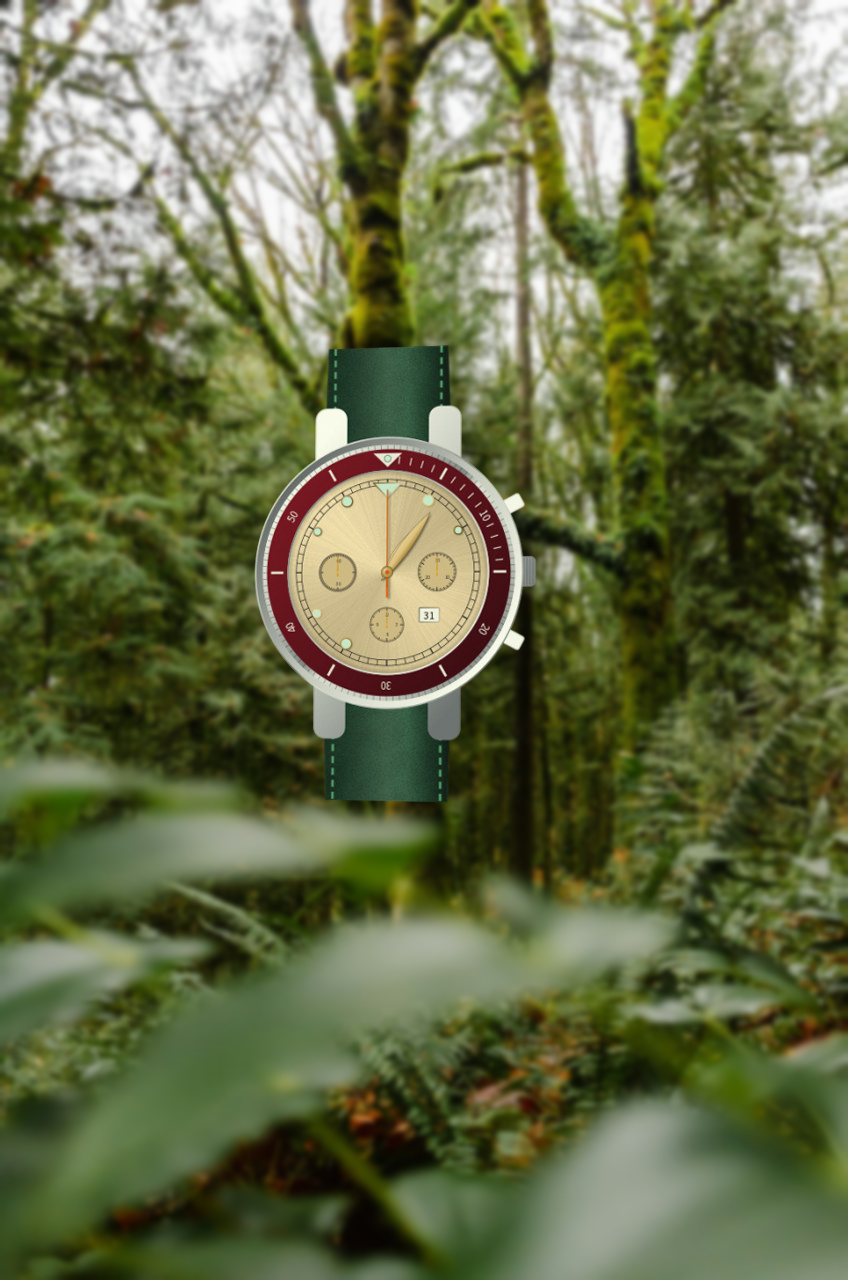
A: 1:06
